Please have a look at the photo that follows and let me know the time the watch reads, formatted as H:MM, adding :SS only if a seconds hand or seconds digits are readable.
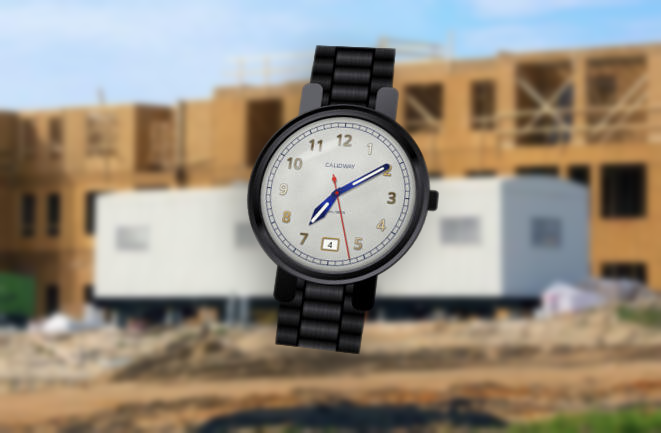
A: 7:09:27
